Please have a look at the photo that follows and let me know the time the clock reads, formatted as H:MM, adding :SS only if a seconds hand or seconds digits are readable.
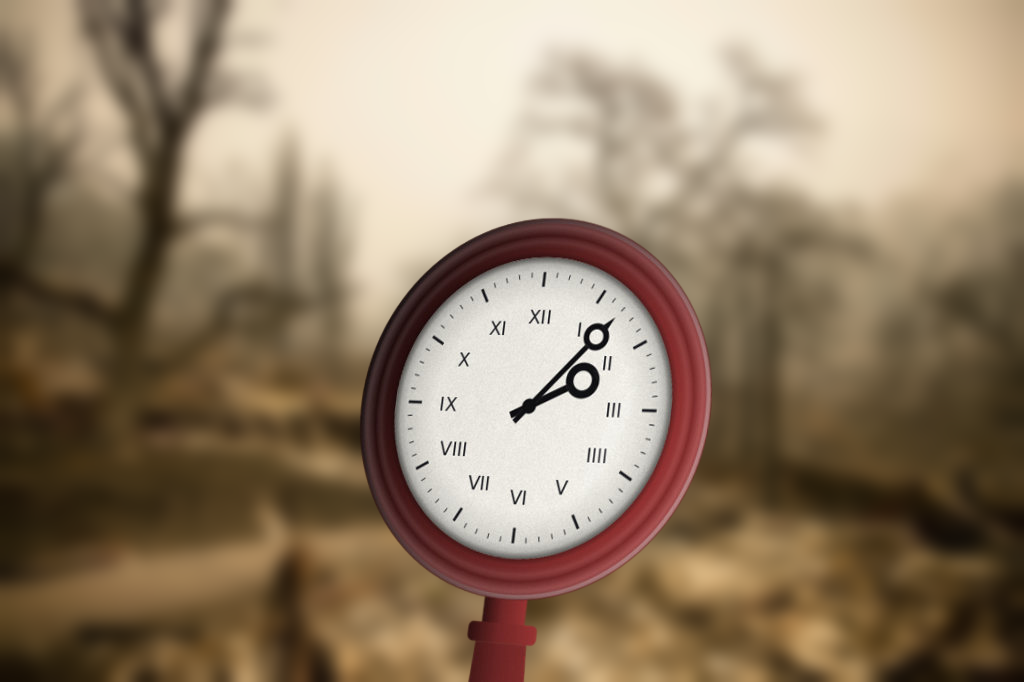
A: 2:07
